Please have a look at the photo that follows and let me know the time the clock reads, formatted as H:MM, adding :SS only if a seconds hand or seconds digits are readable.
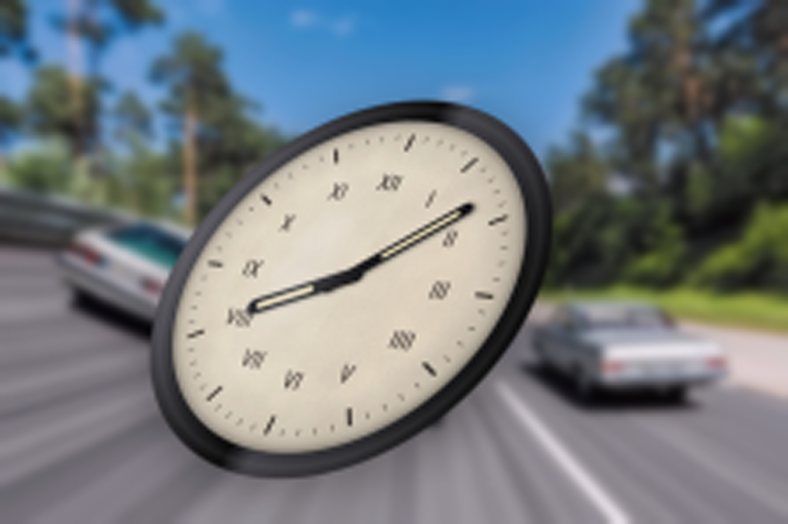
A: 8:08
